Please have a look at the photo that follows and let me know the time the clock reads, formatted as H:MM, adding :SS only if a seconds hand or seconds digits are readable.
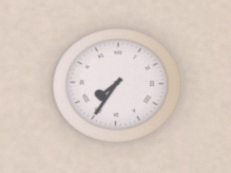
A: 7:35
